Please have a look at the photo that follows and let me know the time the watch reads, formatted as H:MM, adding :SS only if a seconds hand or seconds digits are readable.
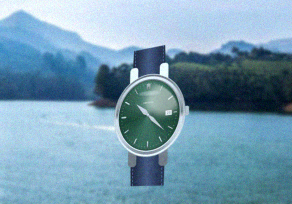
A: 10:22
